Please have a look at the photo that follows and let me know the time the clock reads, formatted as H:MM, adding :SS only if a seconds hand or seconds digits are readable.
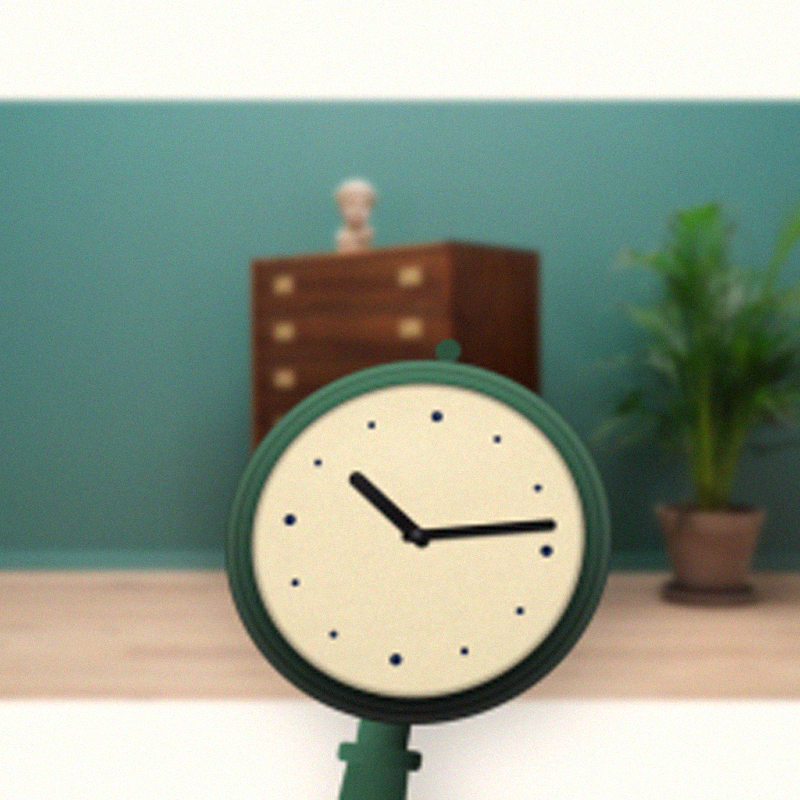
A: 10:13
